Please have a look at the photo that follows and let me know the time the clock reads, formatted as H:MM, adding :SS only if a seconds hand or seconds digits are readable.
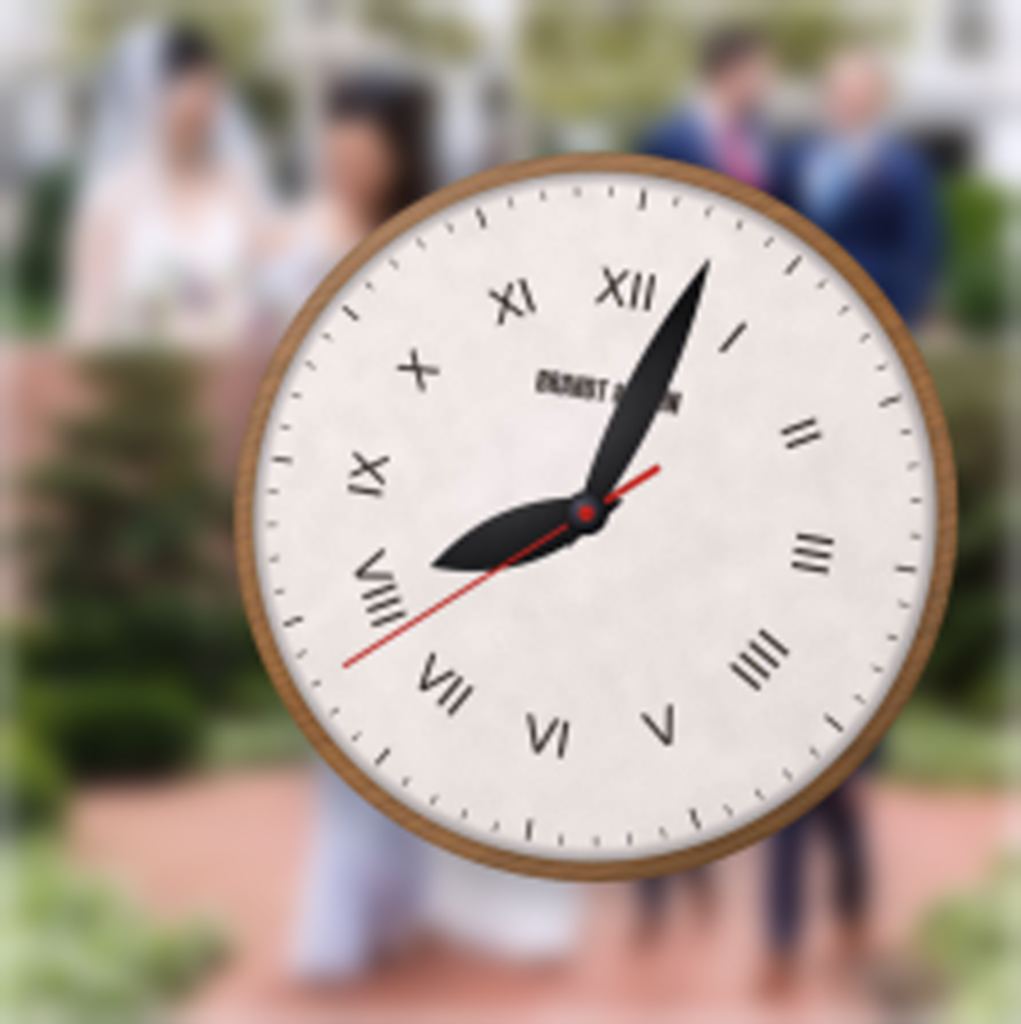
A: 8:02:38
